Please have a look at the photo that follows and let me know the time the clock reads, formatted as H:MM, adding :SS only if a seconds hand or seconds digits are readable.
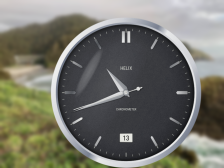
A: 10:41:42
